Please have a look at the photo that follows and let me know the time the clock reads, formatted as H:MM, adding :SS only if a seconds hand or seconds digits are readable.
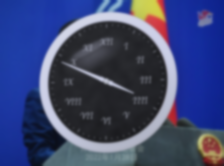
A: 3:49
